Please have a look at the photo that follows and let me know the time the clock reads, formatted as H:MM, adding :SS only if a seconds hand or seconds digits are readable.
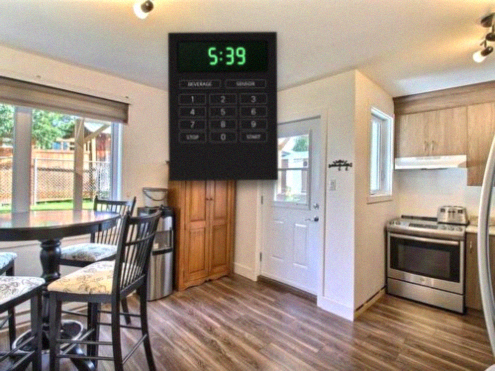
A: 5:39
